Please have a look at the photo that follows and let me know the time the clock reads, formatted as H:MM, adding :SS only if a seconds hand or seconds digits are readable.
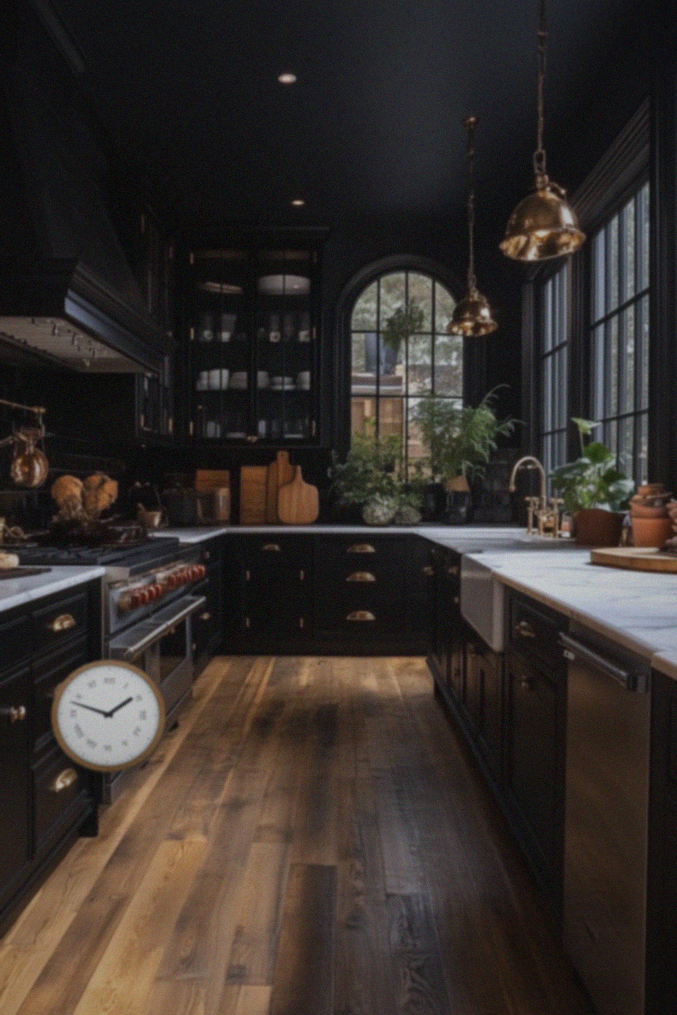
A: 1:48
